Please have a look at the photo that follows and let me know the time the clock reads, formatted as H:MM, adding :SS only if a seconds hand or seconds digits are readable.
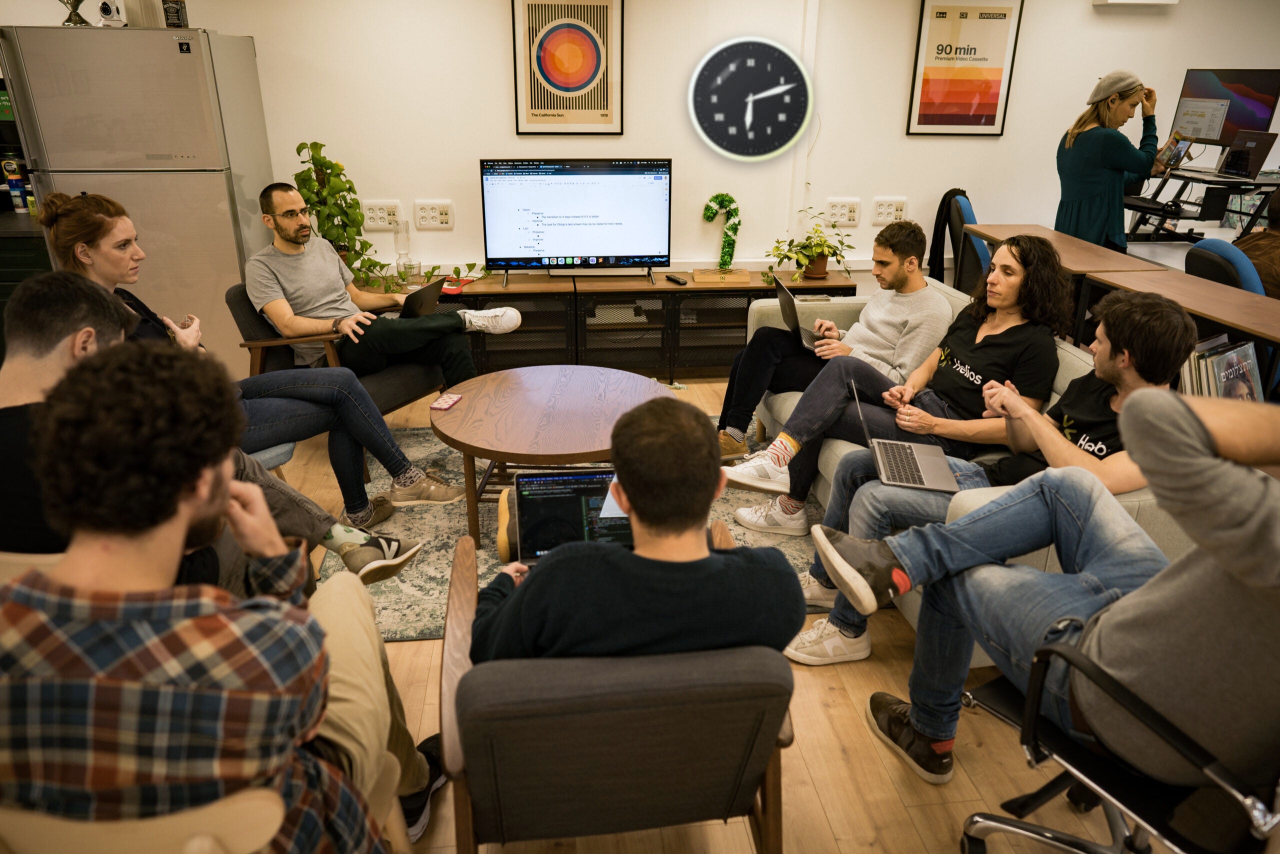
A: 6:12
